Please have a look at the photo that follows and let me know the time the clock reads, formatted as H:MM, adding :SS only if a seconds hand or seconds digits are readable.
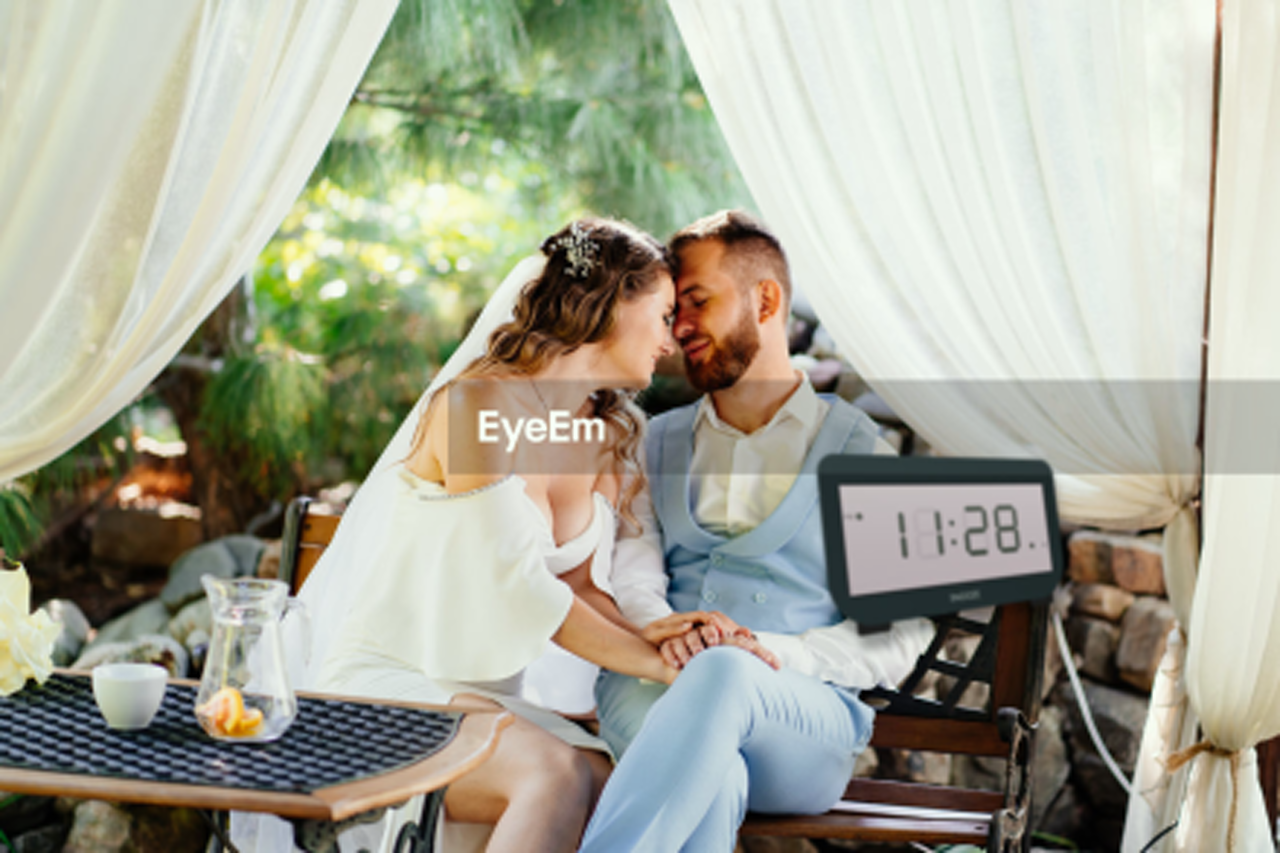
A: 11:28
